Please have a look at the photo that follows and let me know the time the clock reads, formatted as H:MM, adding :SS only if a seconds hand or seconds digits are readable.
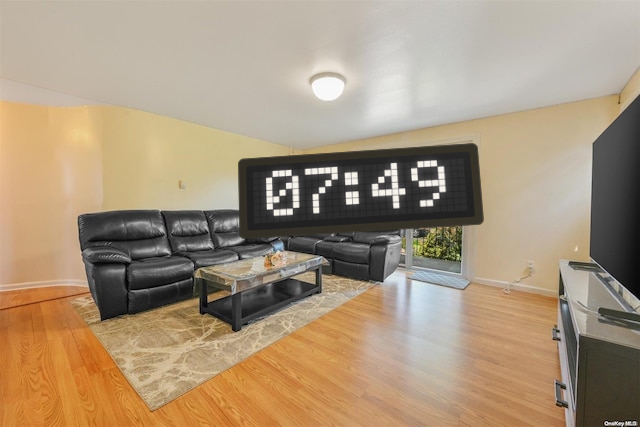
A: 7:49
